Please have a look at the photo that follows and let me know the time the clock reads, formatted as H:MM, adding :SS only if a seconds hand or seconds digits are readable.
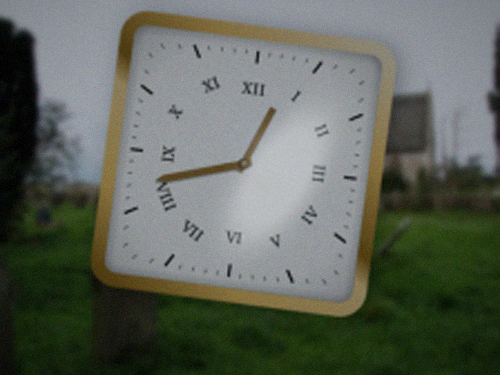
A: 12:42
